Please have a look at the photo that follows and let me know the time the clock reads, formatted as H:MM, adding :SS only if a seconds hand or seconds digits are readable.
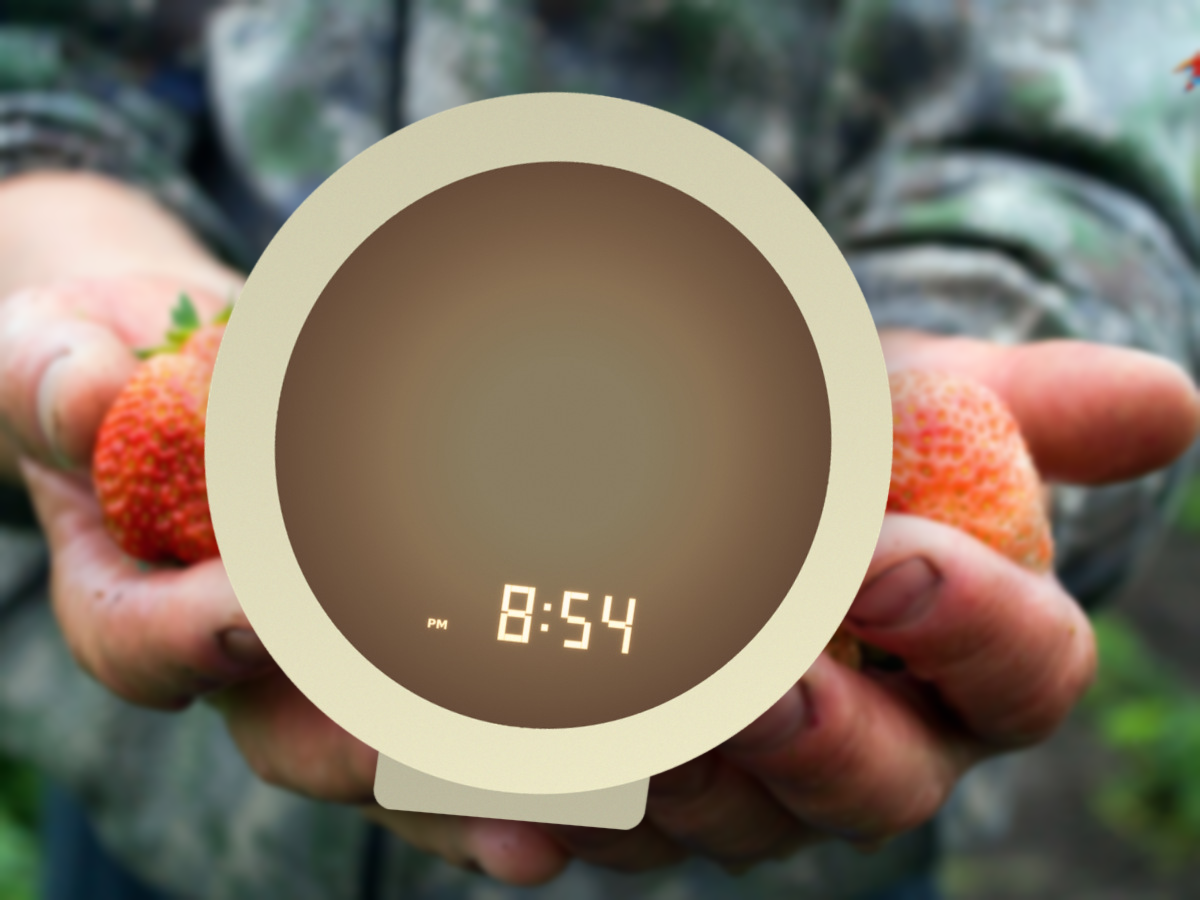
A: 8:54
